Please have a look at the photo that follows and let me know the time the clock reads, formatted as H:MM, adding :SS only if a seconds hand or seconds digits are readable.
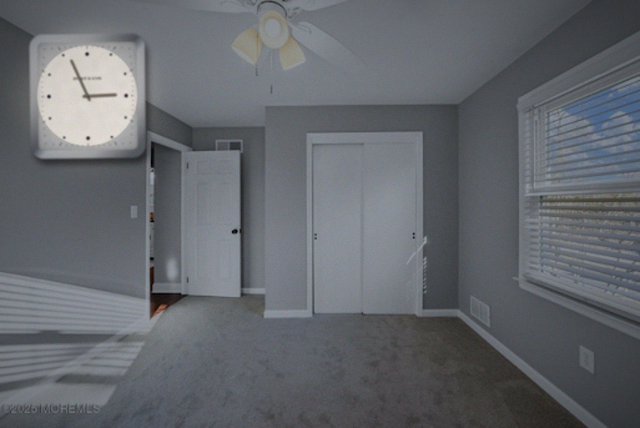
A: 2:56
